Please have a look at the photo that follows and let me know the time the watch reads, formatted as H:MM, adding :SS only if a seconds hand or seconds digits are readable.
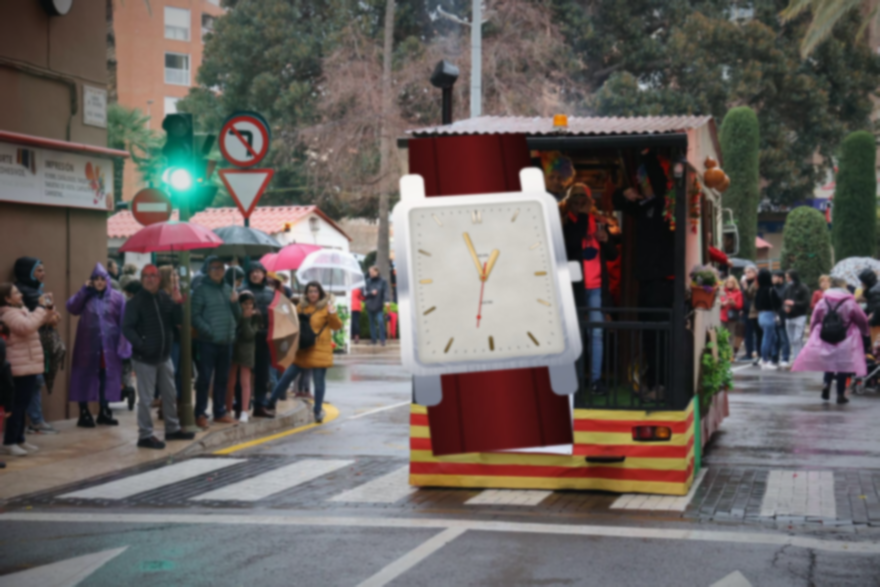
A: 12:57:32
